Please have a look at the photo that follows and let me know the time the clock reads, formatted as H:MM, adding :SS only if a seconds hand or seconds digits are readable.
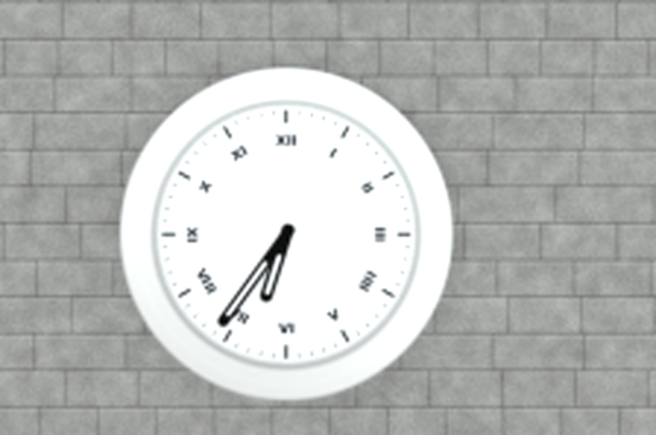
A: 6:36
